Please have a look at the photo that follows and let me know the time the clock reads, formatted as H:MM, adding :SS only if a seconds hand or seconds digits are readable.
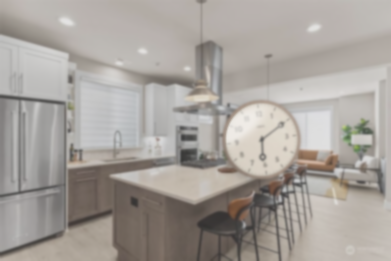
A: 6:10
